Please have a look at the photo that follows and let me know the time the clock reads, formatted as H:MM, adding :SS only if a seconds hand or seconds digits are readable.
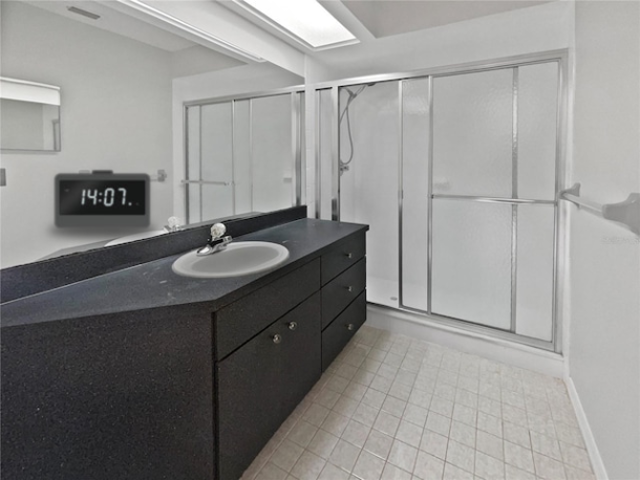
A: 14:07
